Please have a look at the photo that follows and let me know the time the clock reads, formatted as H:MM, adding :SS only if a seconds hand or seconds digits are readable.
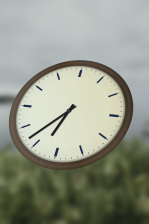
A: 6:37
